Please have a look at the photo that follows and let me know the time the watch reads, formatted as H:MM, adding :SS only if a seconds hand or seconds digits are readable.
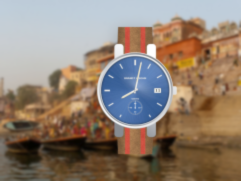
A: 8:02
